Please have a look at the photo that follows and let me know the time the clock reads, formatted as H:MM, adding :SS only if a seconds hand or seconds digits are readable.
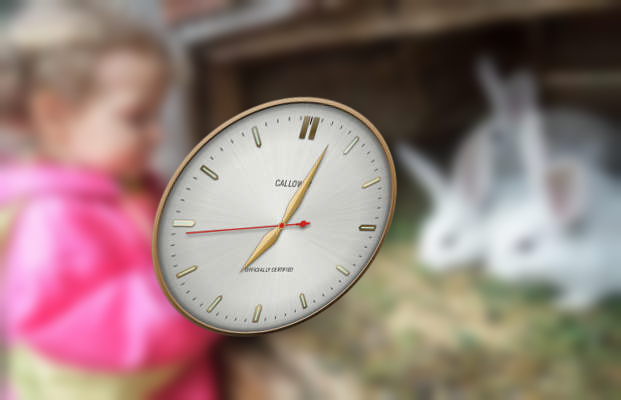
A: 7:02:44
